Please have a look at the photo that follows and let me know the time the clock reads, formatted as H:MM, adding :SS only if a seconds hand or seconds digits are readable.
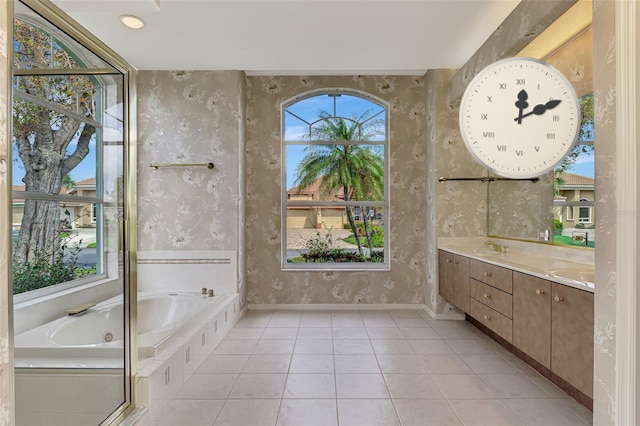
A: 12:11
